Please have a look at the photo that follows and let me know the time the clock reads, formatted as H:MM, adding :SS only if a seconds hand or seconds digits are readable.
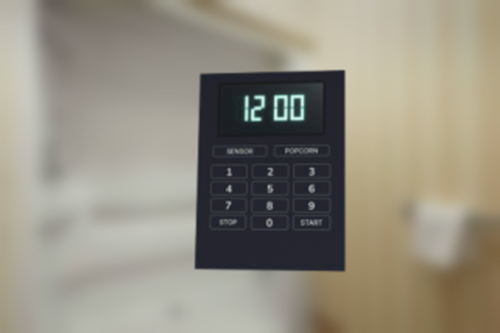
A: 12:00
